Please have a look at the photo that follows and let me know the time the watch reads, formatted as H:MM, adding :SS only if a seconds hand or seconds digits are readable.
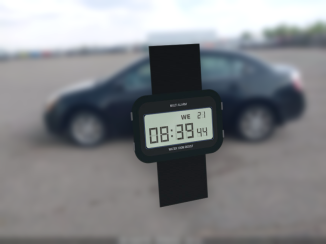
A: 8:39:44
